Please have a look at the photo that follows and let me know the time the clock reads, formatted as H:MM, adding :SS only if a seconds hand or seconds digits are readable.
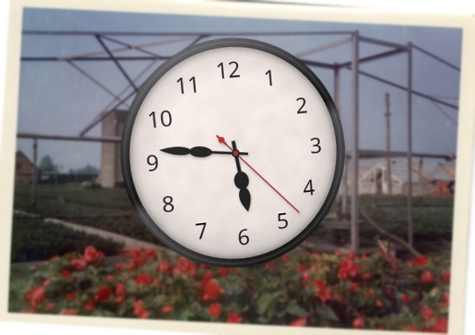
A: 5:46:23
